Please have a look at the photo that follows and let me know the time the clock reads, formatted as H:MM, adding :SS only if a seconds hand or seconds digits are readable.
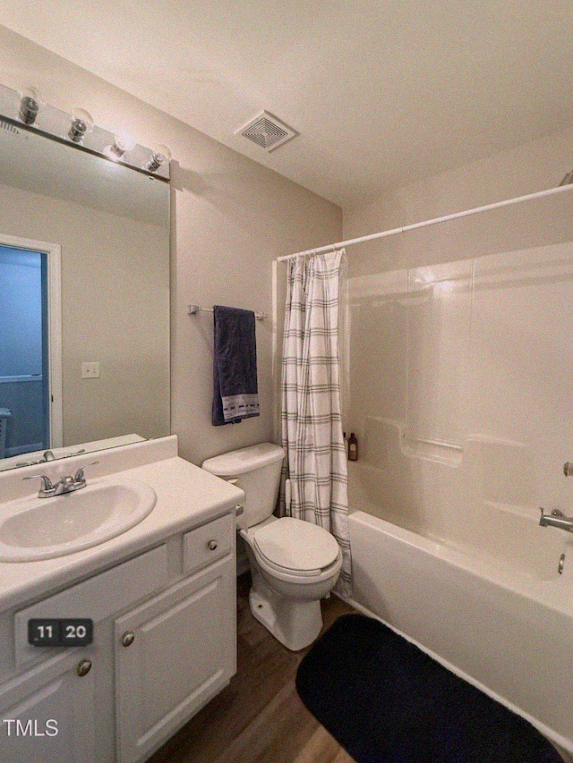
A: 11:20
